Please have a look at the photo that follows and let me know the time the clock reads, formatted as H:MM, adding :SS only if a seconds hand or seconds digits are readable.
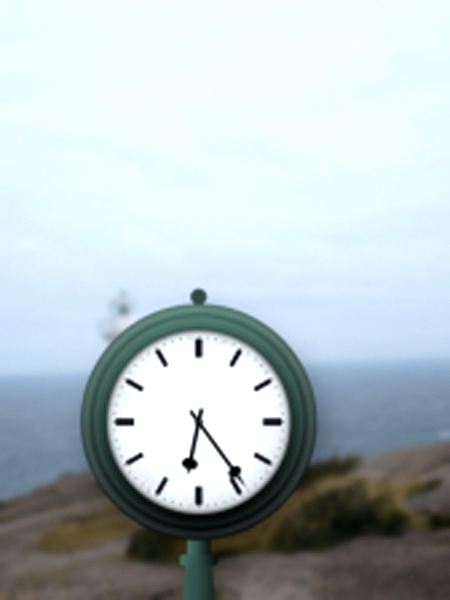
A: 6:24
